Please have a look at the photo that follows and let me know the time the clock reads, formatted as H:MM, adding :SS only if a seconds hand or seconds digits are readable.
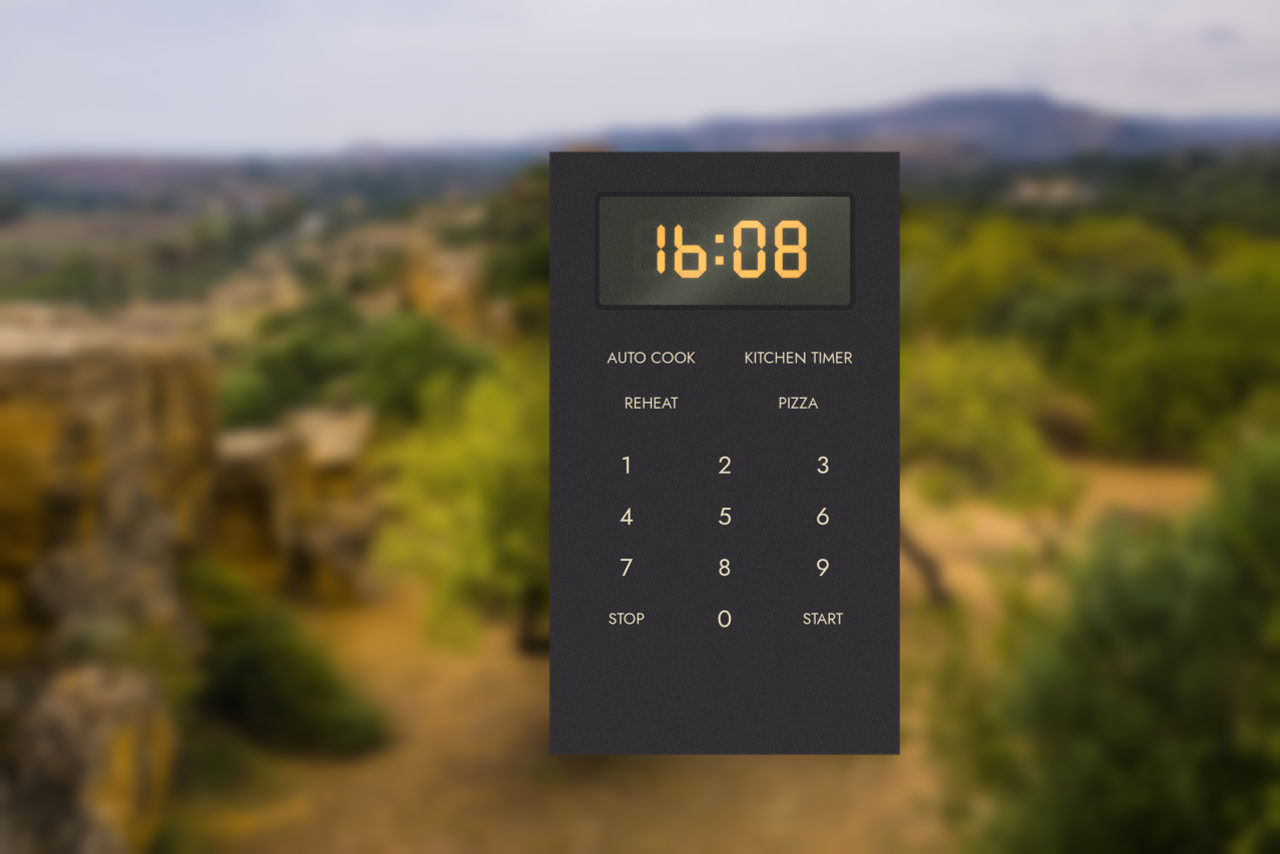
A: 16:08
